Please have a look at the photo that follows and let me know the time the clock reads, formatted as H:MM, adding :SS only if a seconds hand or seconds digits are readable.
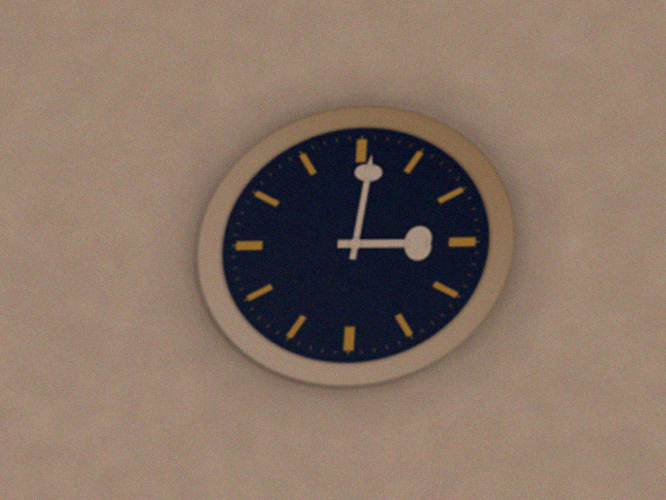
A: 3:01
